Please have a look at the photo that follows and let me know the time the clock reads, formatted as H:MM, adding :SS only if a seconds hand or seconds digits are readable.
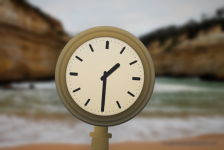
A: 1:30
